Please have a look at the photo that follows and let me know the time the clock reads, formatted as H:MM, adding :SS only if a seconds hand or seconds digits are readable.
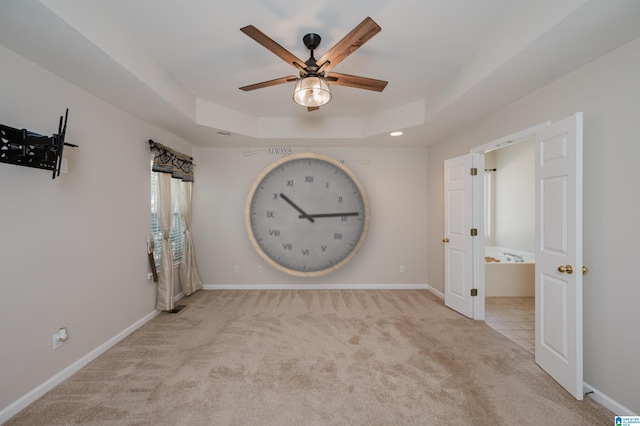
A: 10:14
